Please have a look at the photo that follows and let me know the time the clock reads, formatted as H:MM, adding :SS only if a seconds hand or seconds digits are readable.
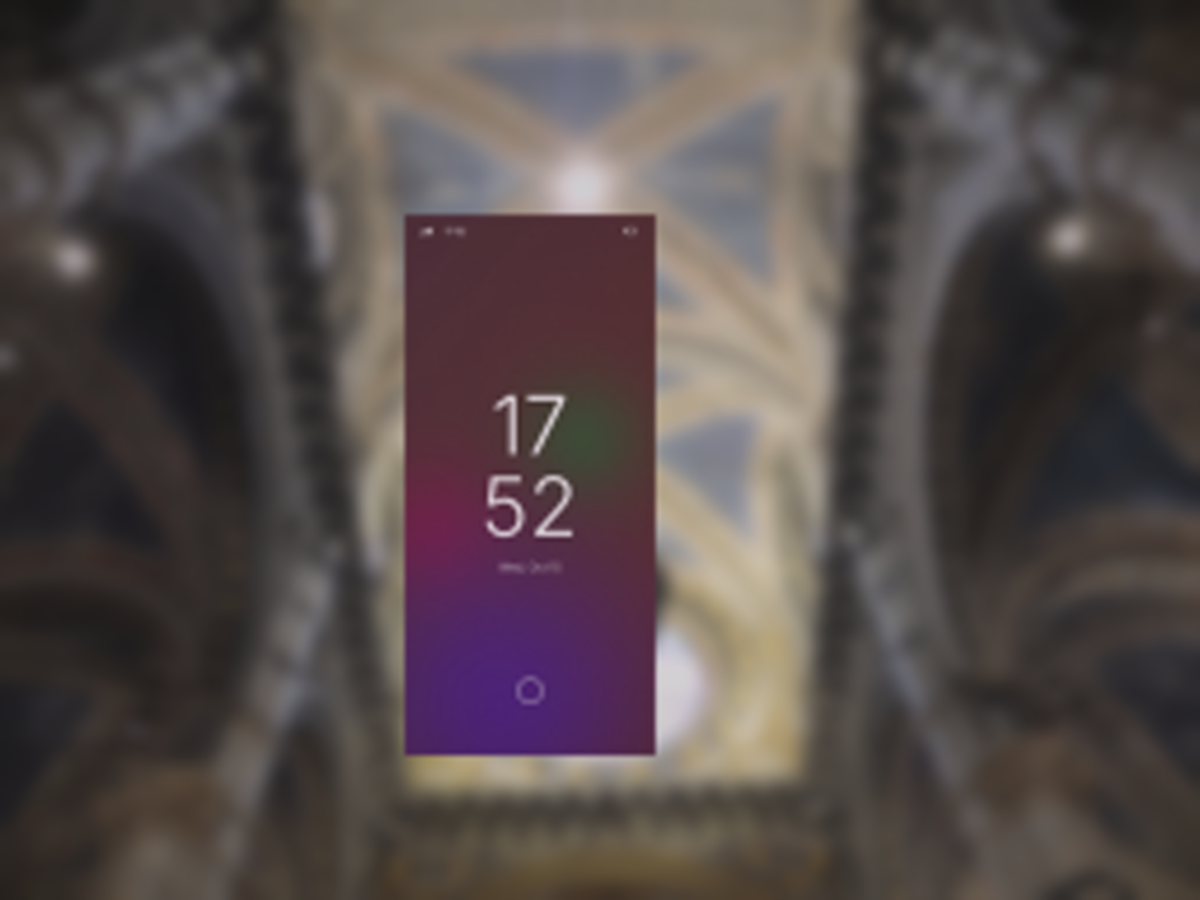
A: 17:52
